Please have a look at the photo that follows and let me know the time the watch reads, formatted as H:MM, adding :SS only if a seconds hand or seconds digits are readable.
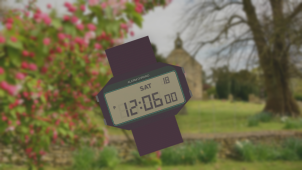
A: 12:06:00
